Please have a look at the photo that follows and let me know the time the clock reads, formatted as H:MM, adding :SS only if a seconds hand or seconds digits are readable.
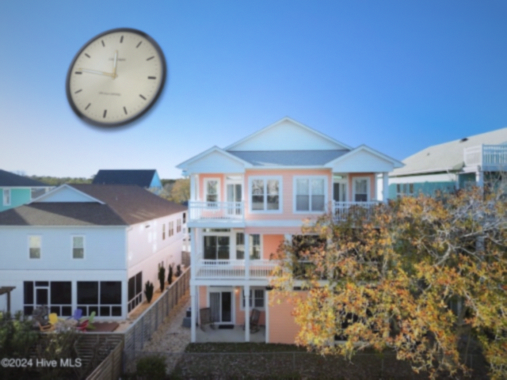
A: 11:46
